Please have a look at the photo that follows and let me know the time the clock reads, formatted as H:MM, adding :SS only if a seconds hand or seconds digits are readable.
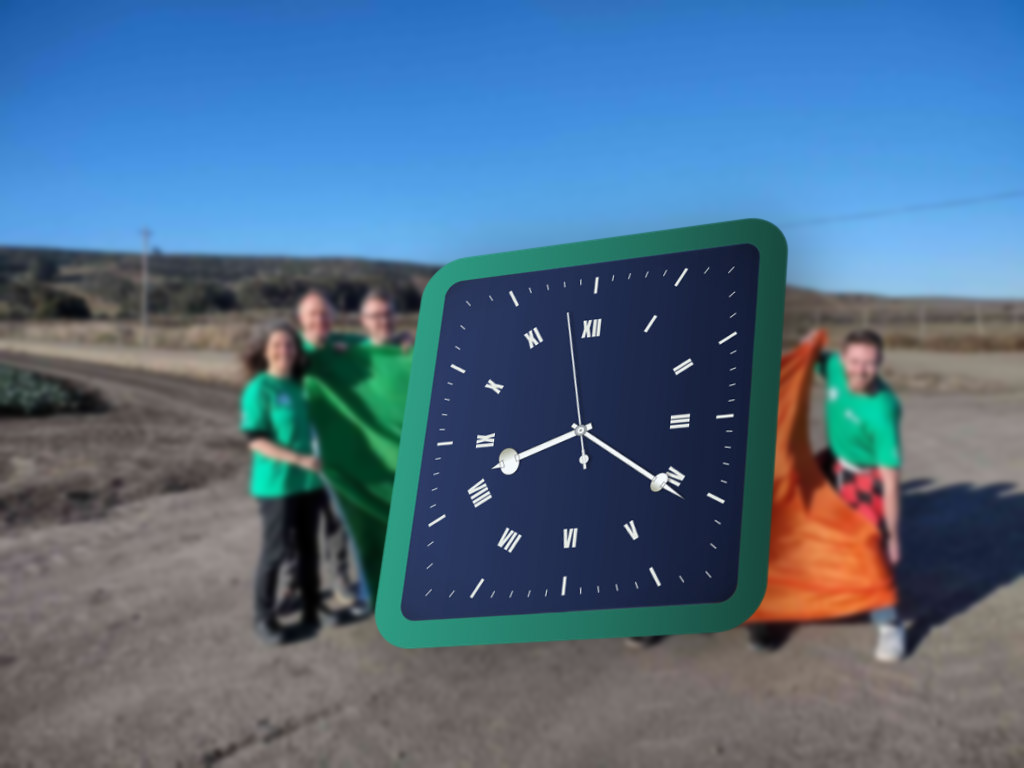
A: 8:20:58
